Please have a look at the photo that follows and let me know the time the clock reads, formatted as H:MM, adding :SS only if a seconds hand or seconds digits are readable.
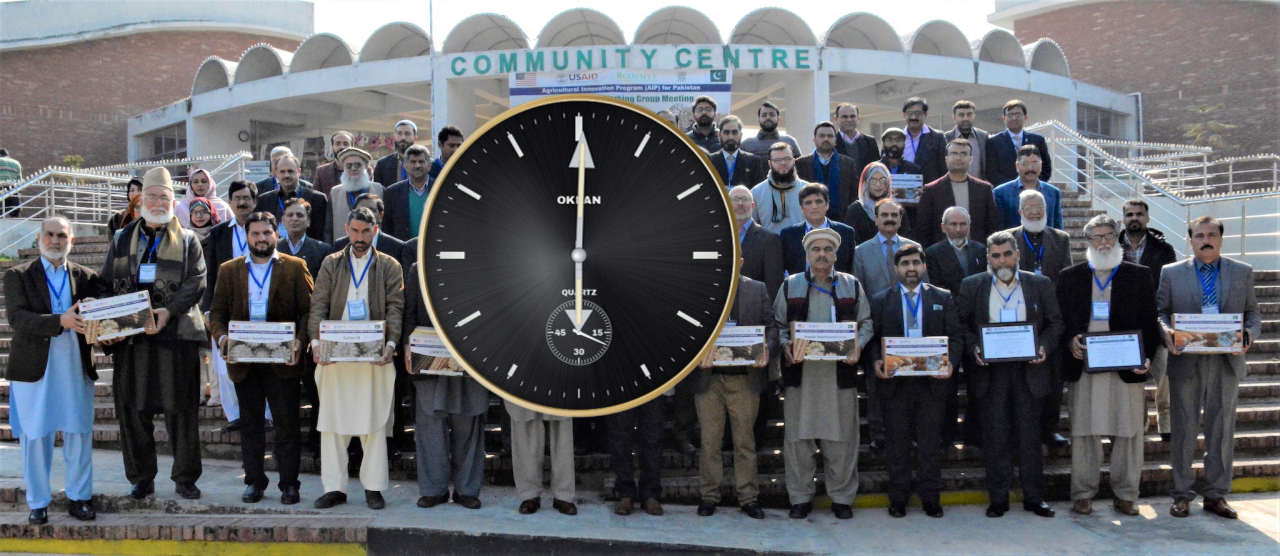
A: 6:00:19
